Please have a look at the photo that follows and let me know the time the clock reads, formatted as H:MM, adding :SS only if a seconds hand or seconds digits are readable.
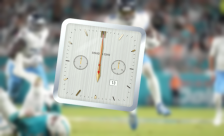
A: 6:00
